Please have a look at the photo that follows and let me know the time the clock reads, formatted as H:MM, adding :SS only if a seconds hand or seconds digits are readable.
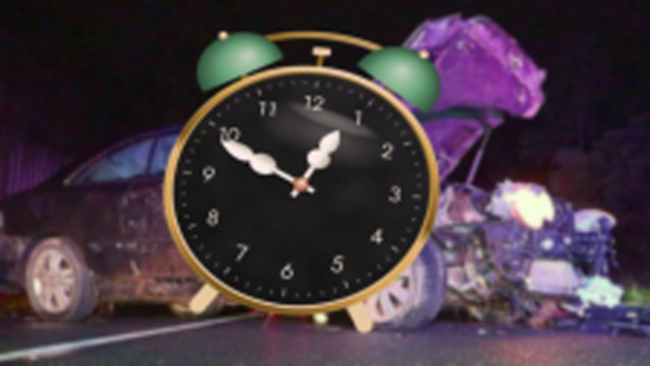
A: 12:49
